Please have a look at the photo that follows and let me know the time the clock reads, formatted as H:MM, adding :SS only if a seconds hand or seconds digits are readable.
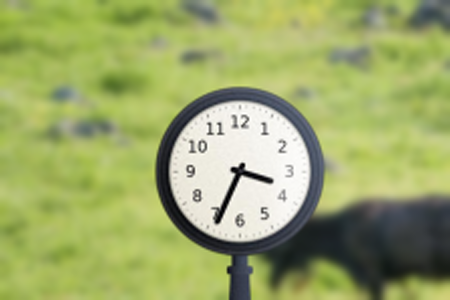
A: 3:34
